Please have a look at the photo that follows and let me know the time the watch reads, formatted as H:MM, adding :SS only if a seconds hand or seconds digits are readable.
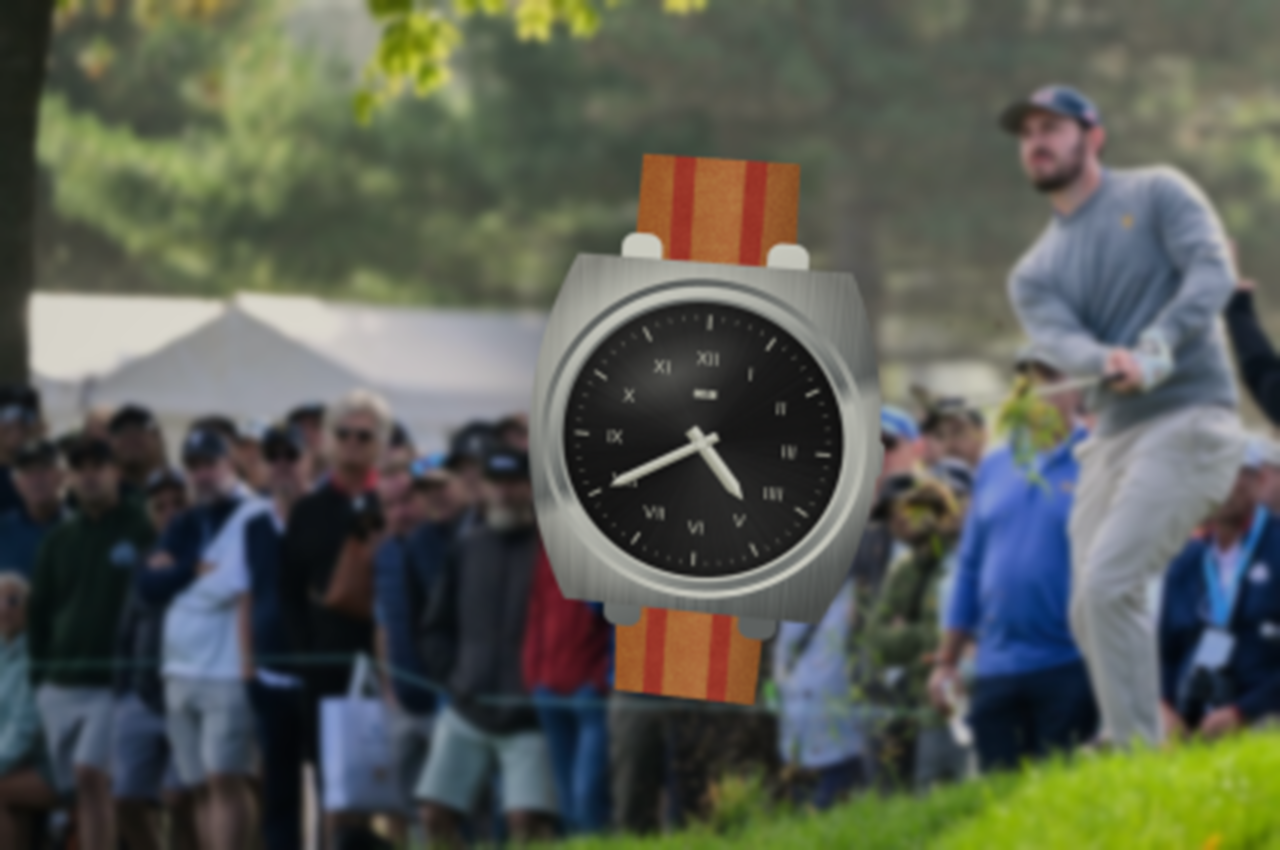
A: 4:40
